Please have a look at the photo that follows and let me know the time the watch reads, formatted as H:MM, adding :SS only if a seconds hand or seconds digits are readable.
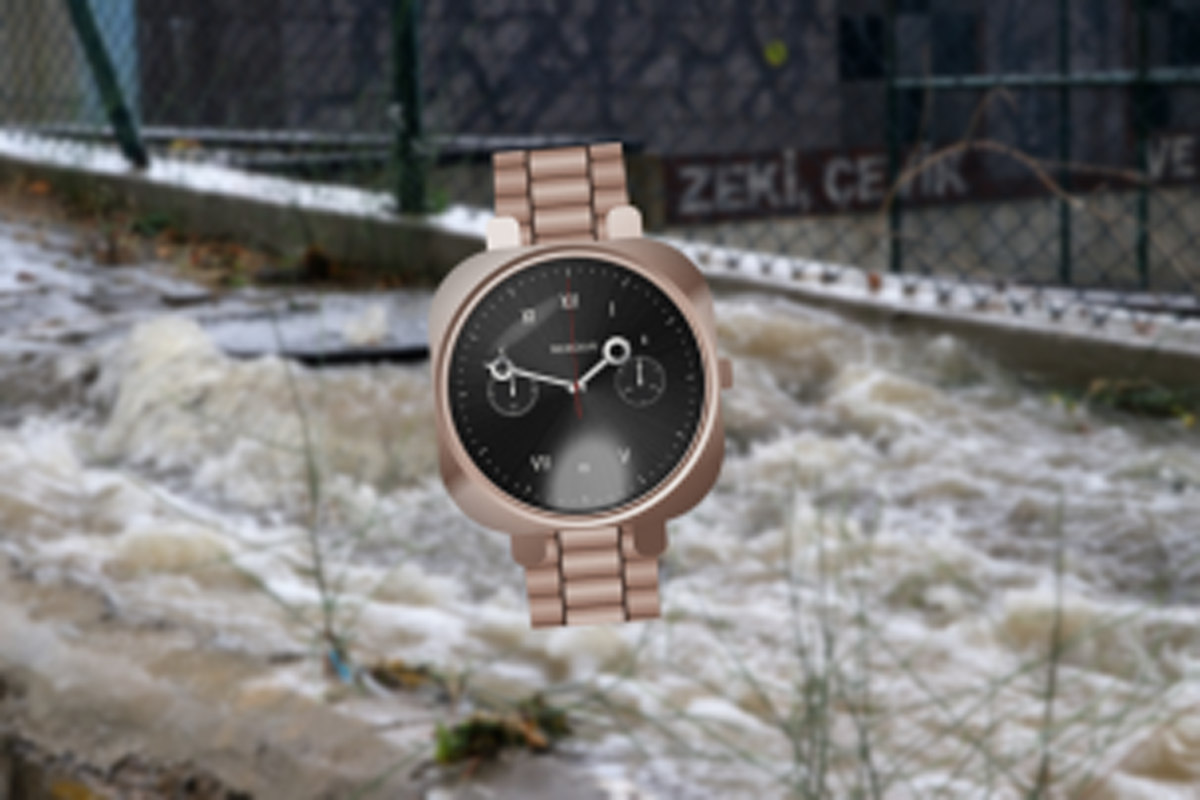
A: 1:48
